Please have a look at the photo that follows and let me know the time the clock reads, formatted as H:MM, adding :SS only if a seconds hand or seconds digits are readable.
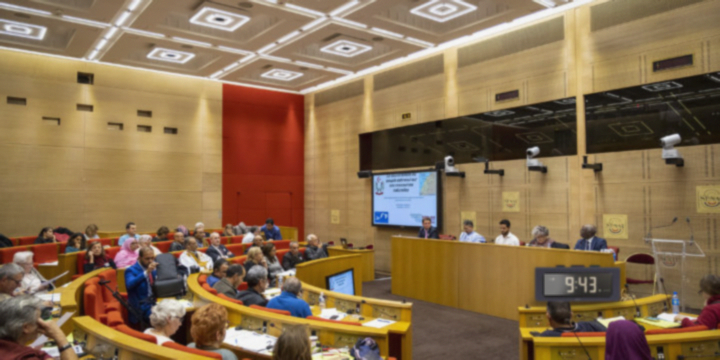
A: 9:43
